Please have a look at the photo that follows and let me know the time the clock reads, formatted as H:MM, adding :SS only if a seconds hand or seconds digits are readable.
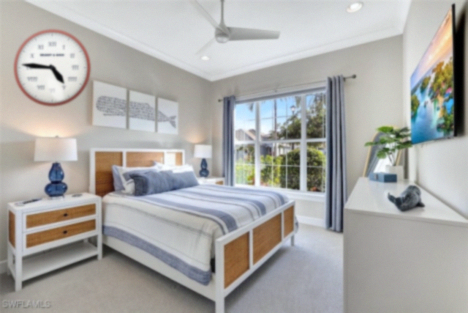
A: 4:46
